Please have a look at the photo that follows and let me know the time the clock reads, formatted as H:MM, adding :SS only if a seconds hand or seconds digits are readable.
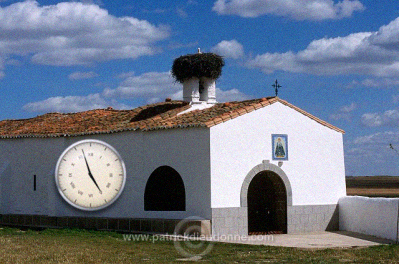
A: 4:57
